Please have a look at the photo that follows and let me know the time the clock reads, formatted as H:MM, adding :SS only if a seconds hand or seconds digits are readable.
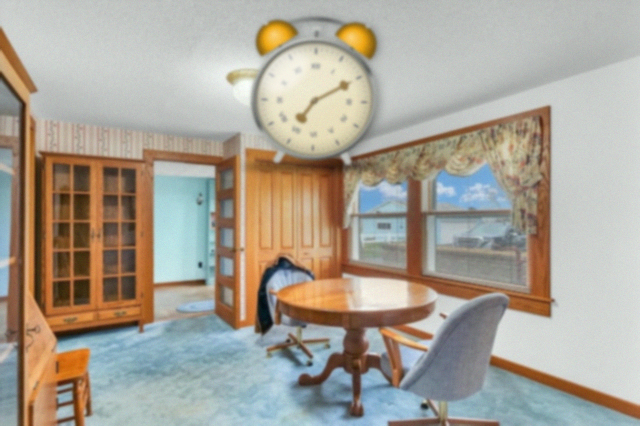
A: 7:10
